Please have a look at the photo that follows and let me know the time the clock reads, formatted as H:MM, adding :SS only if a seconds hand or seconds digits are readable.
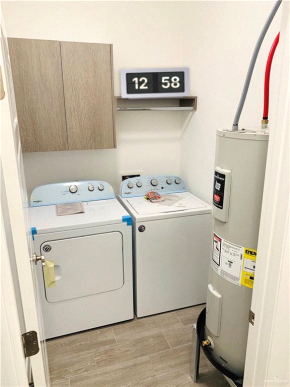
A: 12:58
